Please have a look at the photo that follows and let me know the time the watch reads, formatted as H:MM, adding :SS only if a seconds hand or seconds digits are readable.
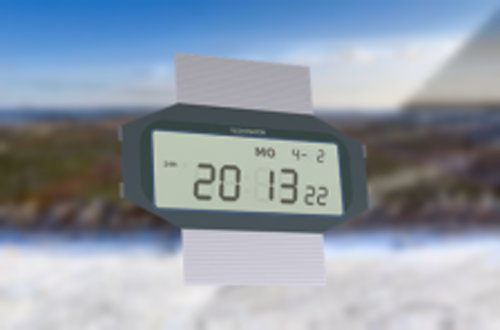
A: 20:13:22
